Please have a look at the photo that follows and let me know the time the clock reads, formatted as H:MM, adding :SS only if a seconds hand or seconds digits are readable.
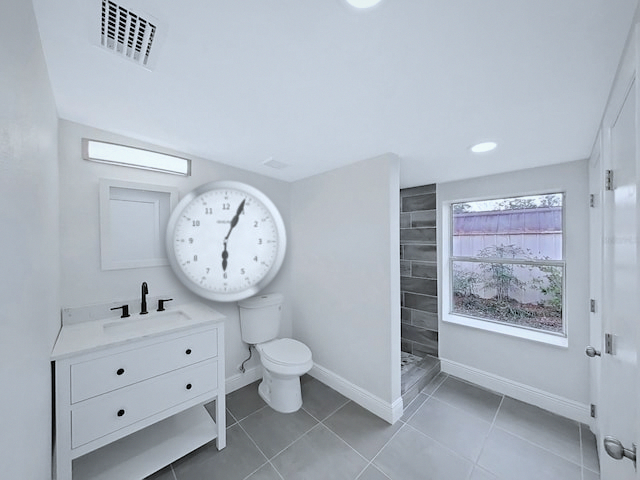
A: 6:04
